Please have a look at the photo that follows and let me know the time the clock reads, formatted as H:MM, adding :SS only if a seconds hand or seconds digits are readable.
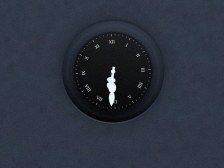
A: 6:31
